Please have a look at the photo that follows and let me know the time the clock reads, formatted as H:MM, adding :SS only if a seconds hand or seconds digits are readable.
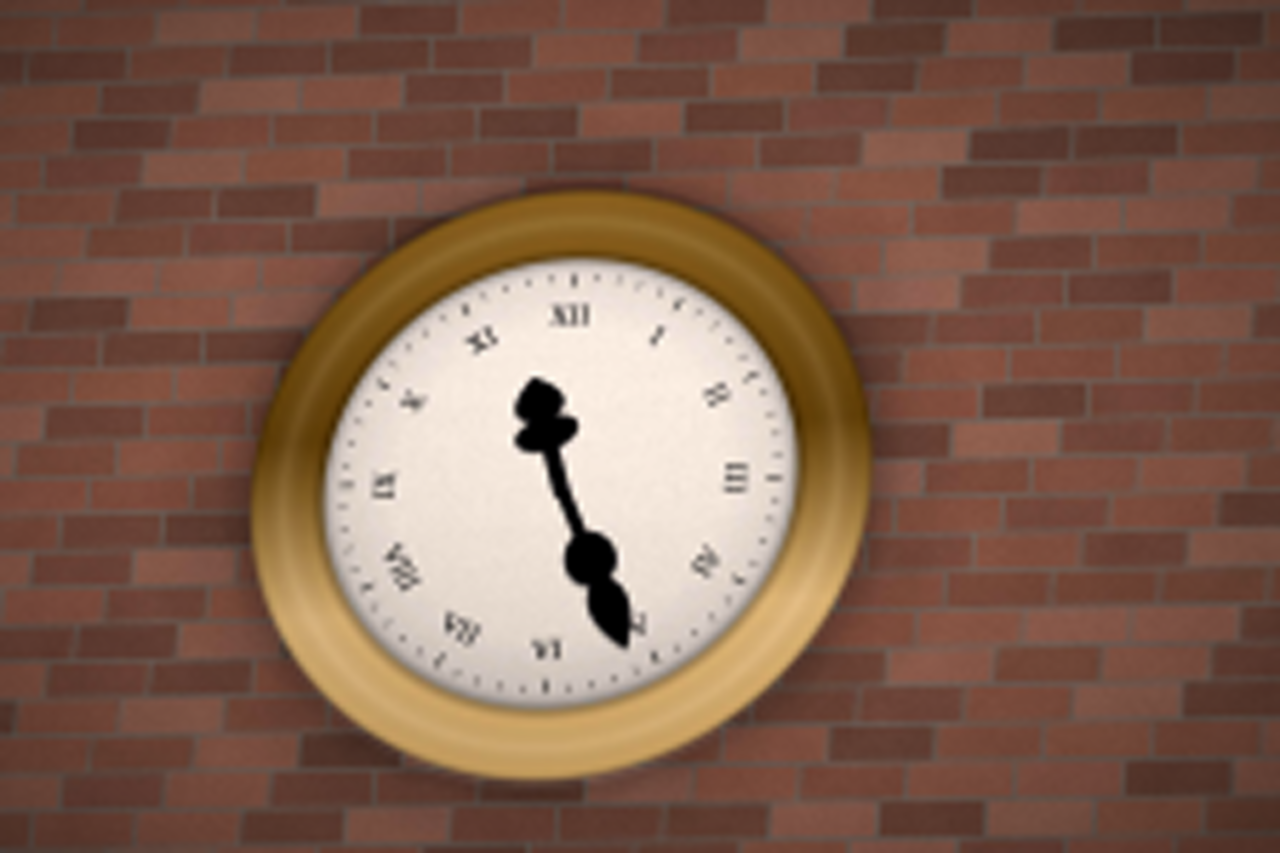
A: 11:26
